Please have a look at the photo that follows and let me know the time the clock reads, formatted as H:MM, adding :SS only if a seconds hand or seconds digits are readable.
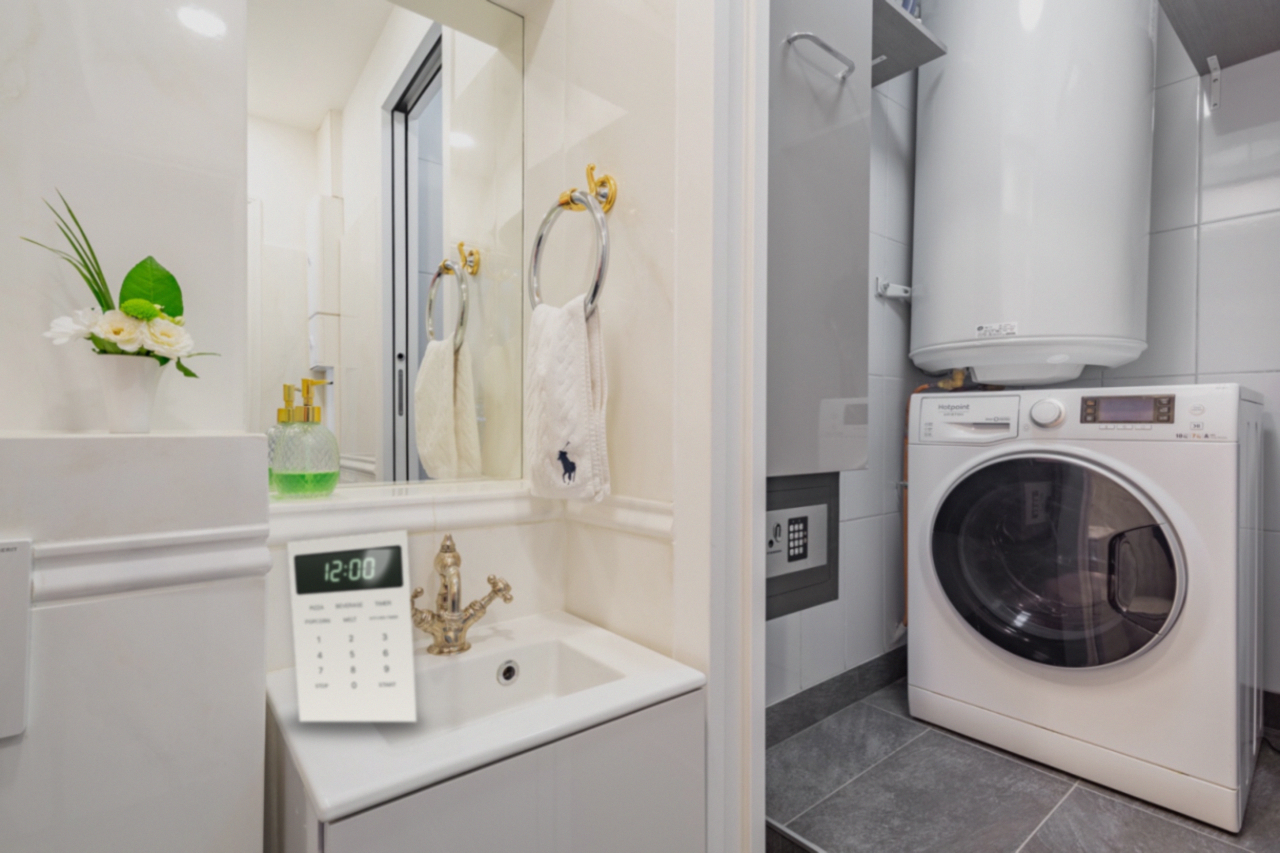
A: 12:00
